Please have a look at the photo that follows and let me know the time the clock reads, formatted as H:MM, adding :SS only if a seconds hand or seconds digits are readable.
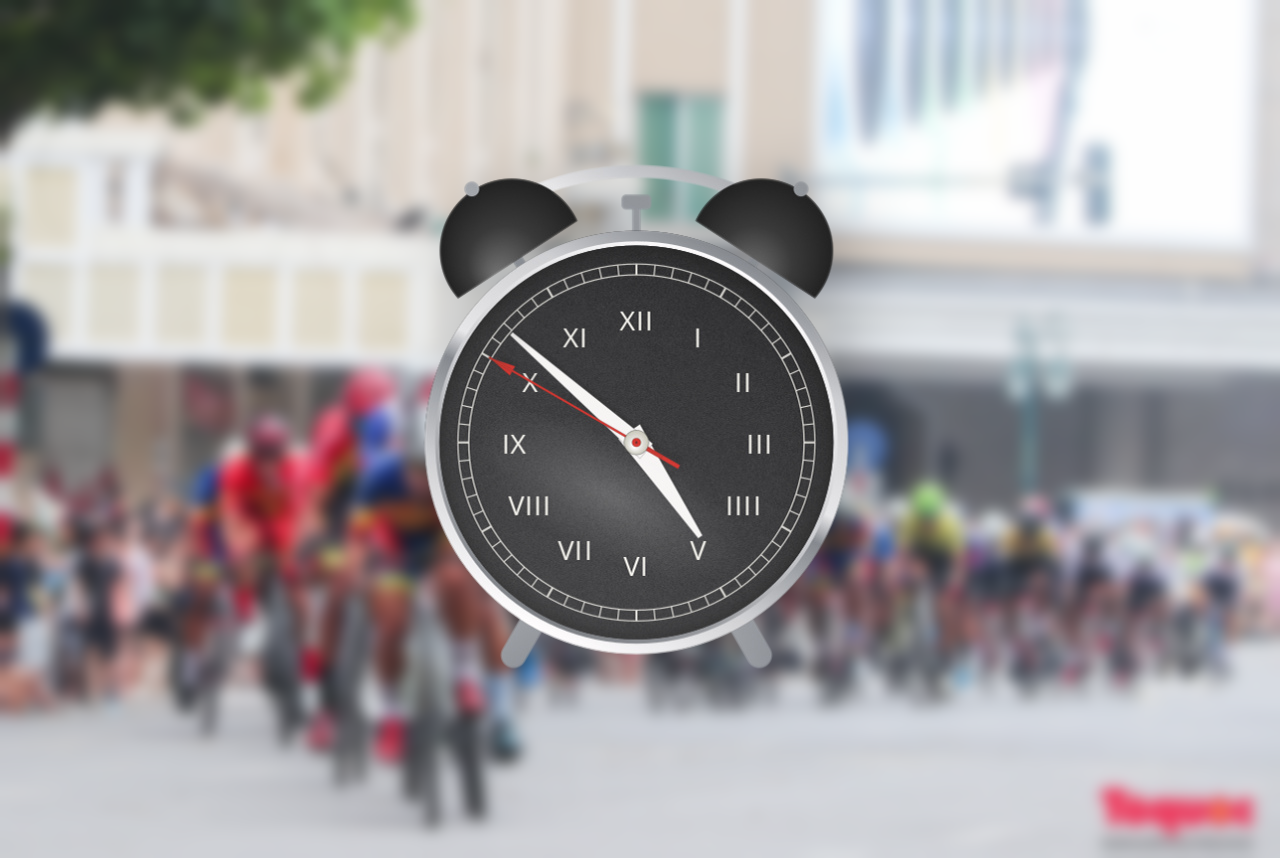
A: 4:51:50
